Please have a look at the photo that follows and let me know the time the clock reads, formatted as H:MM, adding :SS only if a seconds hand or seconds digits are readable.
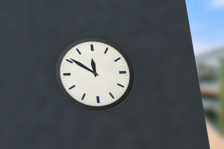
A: 11:51
